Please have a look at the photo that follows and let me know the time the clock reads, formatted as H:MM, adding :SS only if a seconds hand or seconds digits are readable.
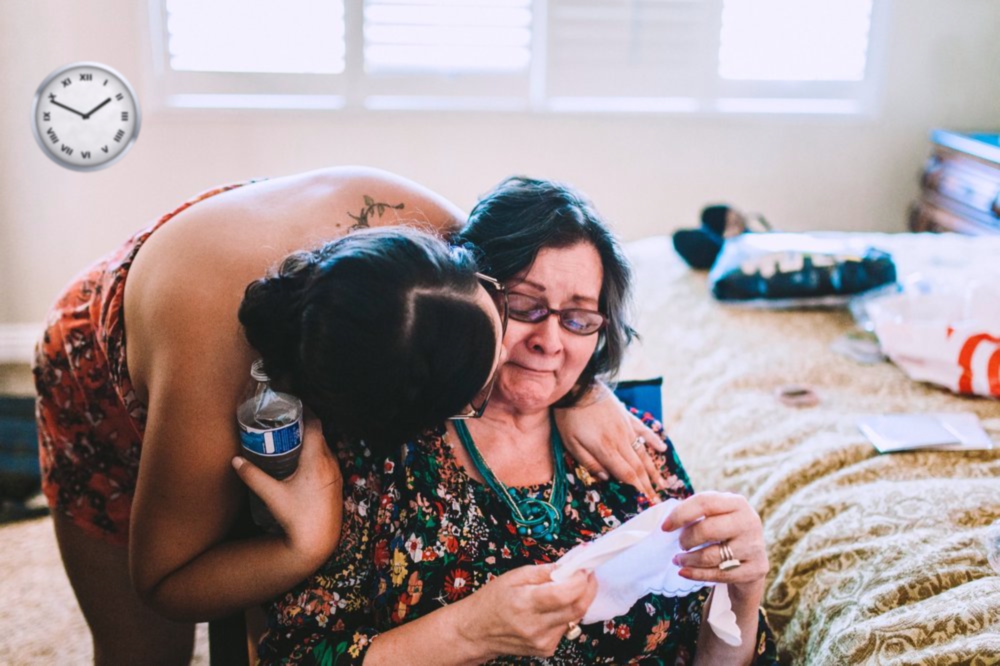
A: 1:49
